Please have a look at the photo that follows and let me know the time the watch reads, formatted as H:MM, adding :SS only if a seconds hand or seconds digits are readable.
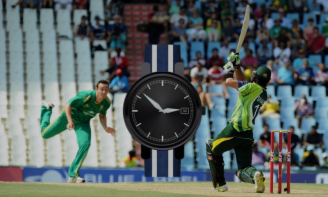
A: 2:52
